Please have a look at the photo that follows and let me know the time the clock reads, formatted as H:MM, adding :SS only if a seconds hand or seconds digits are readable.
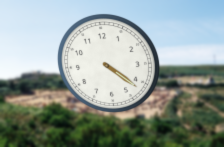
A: 4:22
